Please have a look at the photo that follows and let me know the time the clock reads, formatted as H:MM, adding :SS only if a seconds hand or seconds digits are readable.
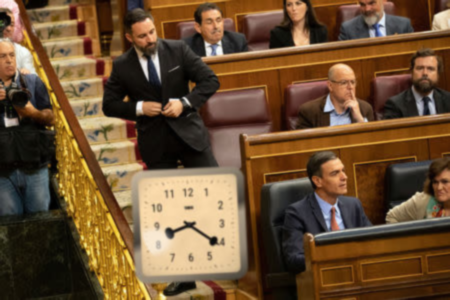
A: 8:21
